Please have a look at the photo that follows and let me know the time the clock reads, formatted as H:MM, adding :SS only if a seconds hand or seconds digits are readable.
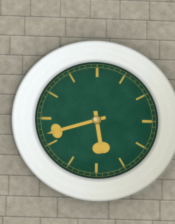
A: 5:42
